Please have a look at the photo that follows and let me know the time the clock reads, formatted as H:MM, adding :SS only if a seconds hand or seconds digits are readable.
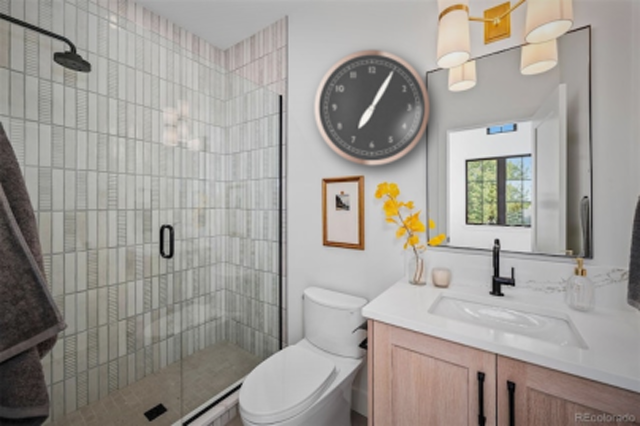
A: 7:05
